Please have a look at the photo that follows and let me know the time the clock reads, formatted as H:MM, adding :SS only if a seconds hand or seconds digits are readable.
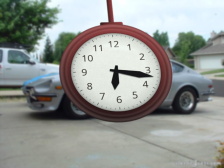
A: 6:17
